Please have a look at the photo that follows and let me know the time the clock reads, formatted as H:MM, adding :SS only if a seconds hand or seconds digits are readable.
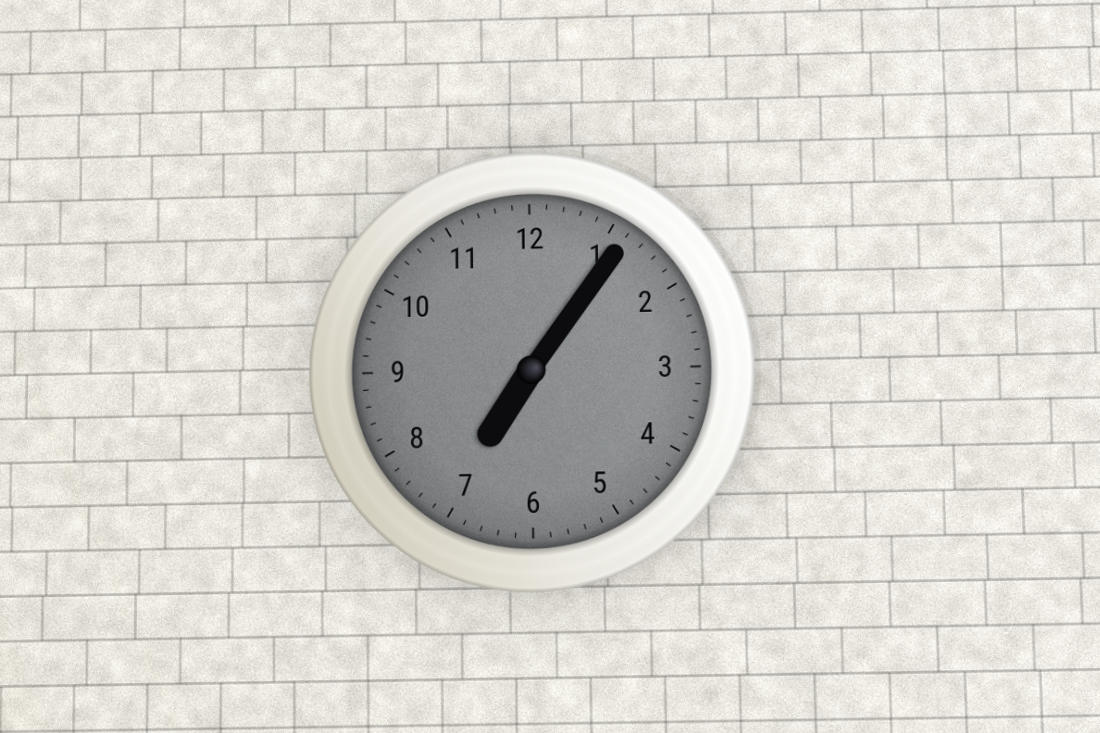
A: 7:06
